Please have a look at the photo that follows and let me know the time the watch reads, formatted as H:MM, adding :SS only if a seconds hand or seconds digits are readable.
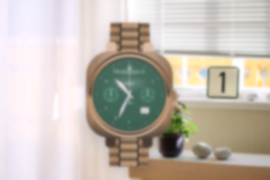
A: 10:34
